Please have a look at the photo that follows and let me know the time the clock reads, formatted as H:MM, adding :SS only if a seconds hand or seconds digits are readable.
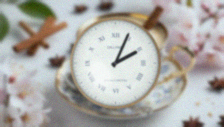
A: 2:04
